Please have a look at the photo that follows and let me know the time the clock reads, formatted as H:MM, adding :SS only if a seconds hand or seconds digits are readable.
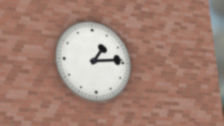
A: 1:14
